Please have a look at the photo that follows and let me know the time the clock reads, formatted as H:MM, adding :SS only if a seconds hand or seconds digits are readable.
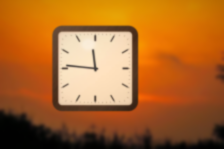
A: 11:46
